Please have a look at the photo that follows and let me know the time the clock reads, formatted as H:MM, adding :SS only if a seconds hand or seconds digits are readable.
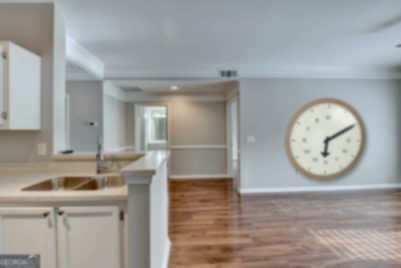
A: 6:10
